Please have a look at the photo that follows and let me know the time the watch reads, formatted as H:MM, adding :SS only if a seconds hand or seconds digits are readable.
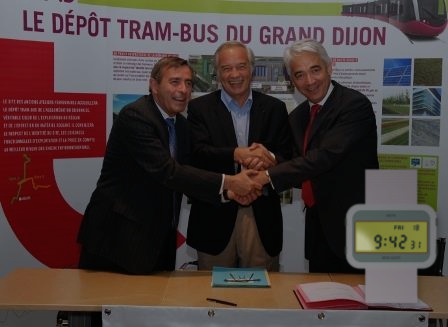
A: 9:42
